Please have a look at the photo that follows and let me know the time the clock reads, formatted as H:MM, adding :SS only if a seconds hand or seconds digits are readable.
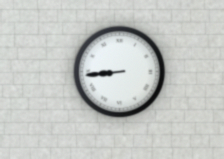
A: 8:44
